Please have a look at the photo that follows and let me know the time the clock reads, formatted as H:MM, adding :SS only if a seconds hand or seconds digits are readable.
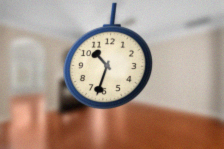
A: 10:32
